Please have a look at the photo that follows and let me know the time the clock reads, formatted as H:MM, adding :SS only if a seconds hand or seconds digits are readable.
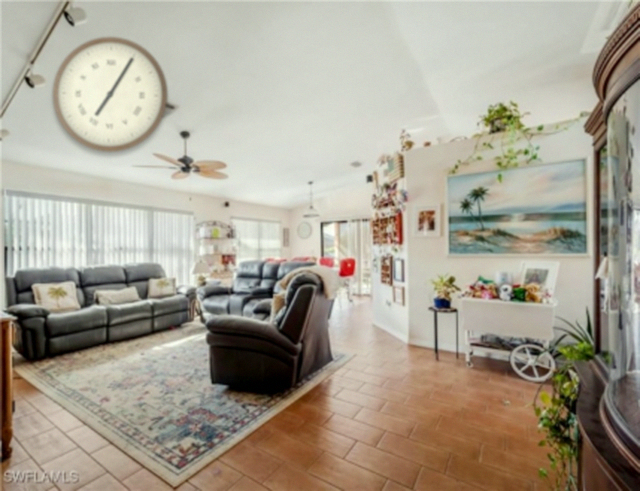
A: 7:05
